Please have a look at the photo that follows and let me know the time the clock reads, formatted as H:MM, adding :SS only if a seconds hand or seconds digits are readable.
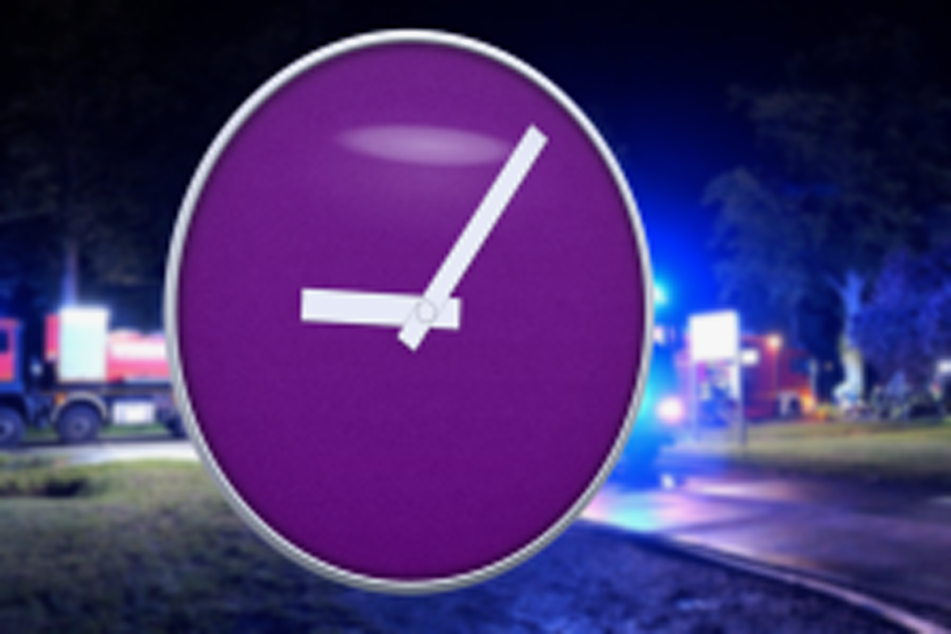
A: 9:06
